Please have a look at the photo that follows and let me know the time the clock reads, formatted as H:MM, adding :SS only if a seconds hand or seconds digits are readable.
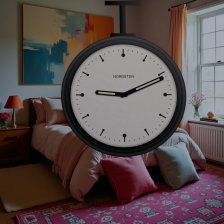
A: 9:11
